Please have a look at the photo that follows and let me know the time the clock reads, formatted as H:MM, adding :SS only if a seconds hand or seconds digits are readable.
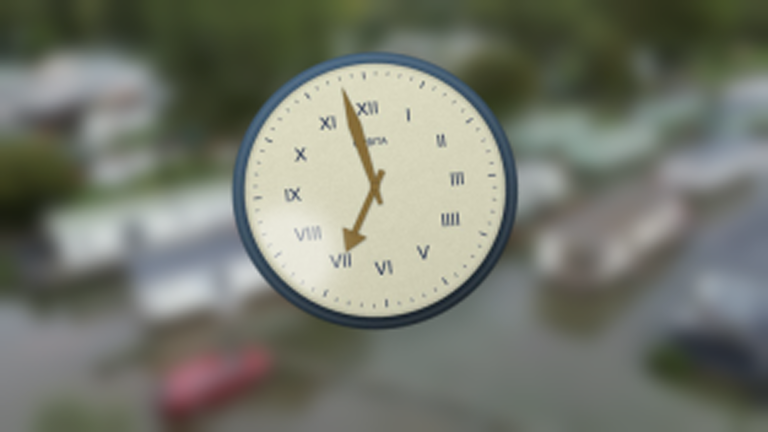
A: 6:58
